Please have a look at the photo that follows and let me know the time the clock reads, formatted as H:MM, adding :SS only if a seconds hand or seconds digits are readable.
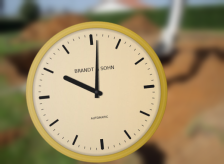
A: 10:01
